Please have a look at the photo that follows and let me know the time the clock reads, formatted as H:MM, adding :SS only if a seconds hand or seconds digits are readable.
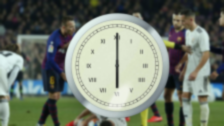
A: 6:00
